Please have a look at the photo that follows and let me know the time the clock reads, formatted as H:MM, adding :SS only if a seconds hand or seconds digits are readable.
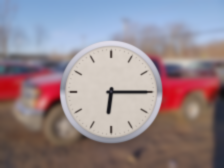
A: 6:15
